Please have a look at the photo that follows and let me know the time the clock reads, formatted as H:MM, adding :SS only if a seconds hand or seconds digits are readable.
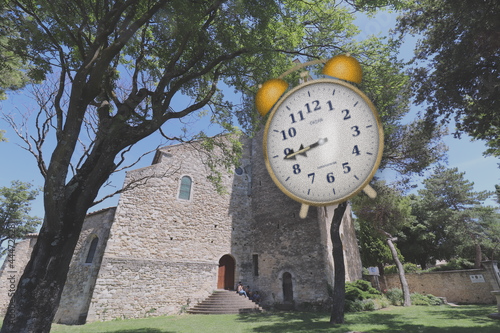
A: 8:44
